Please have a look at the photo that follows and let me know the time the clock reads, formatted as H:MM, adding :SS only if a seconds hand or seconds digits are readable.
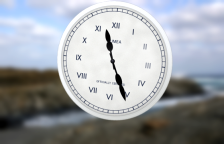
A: 11:26
